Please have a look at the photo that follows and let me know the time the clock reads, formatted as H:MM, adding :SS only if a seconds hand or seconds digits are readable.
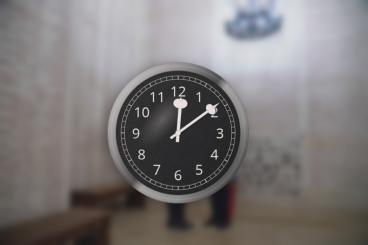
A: 12:09
